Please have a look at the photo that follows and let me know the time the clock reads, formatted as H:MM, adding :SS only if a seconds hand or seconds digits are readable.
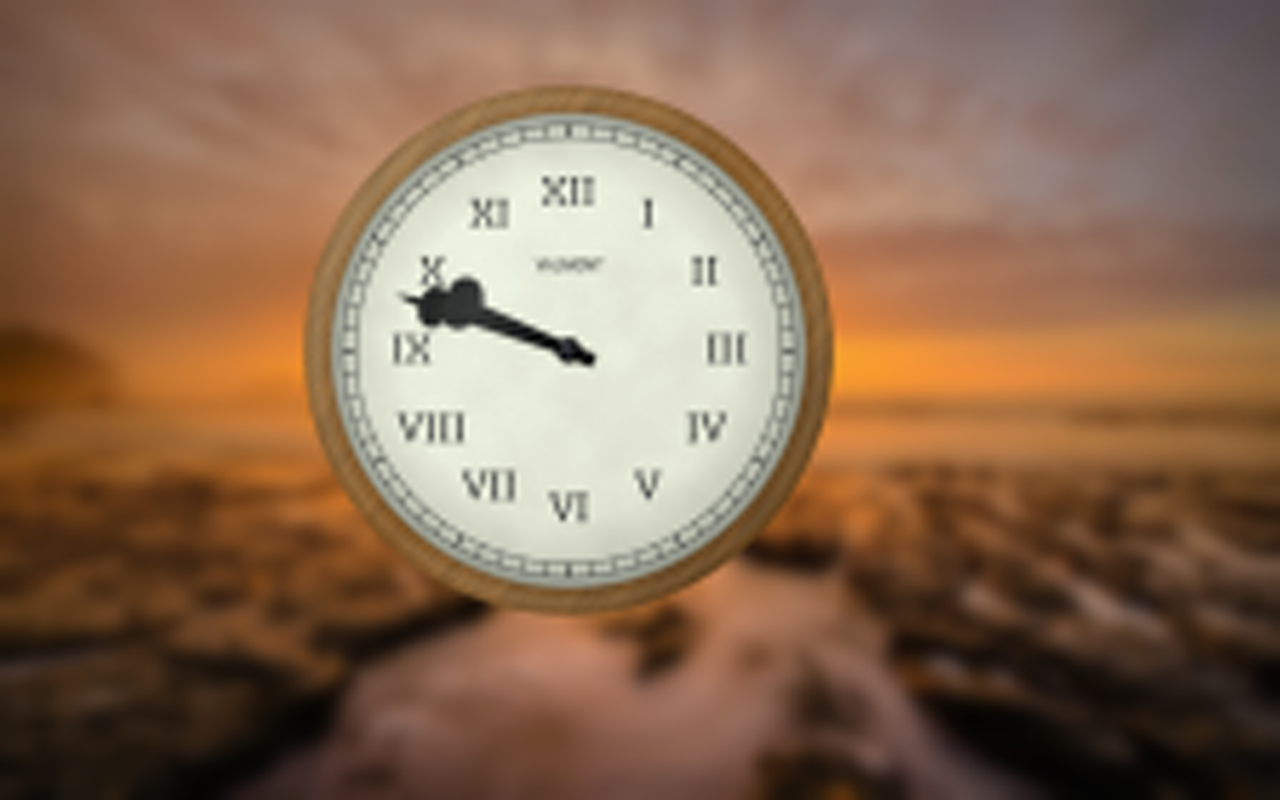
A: 9:48
